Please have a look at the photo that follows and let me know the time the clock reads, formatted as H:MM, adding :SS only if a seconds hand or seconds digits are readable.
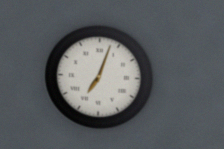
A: 7:03
